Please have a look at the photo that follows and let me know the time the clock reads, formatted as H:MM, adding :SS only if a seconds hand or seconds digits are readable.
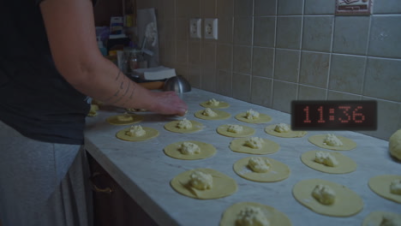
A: 11:36
